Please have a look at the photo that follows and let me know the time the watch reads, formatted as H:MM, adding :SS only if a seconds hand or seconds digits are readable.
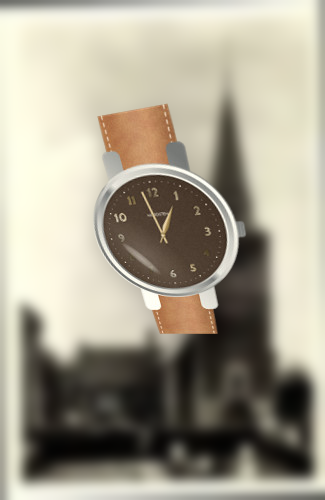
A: 12:58
